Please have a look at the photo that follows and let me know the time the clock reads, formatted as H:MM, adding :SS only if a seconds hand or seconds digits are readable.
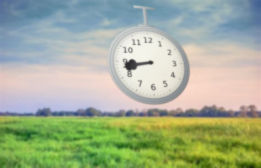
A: 8:43
